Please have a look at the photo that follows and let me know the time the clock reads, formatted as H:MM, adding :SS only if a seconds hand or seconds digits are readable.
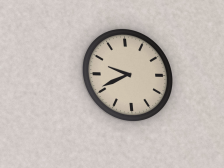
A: 9:41
